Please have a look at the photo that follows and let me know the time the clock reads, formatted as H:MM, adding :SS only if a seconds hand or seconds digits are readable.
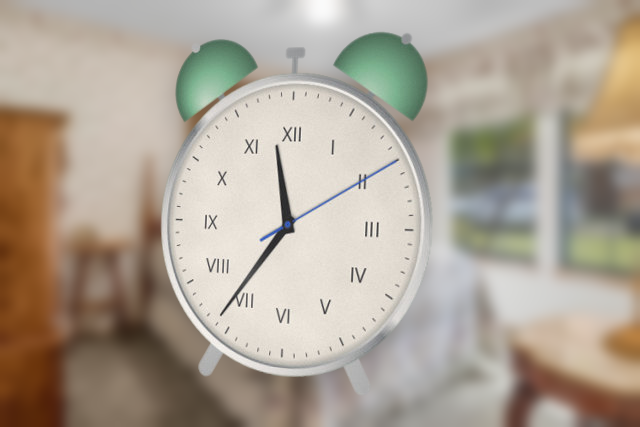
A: 11:36:10
